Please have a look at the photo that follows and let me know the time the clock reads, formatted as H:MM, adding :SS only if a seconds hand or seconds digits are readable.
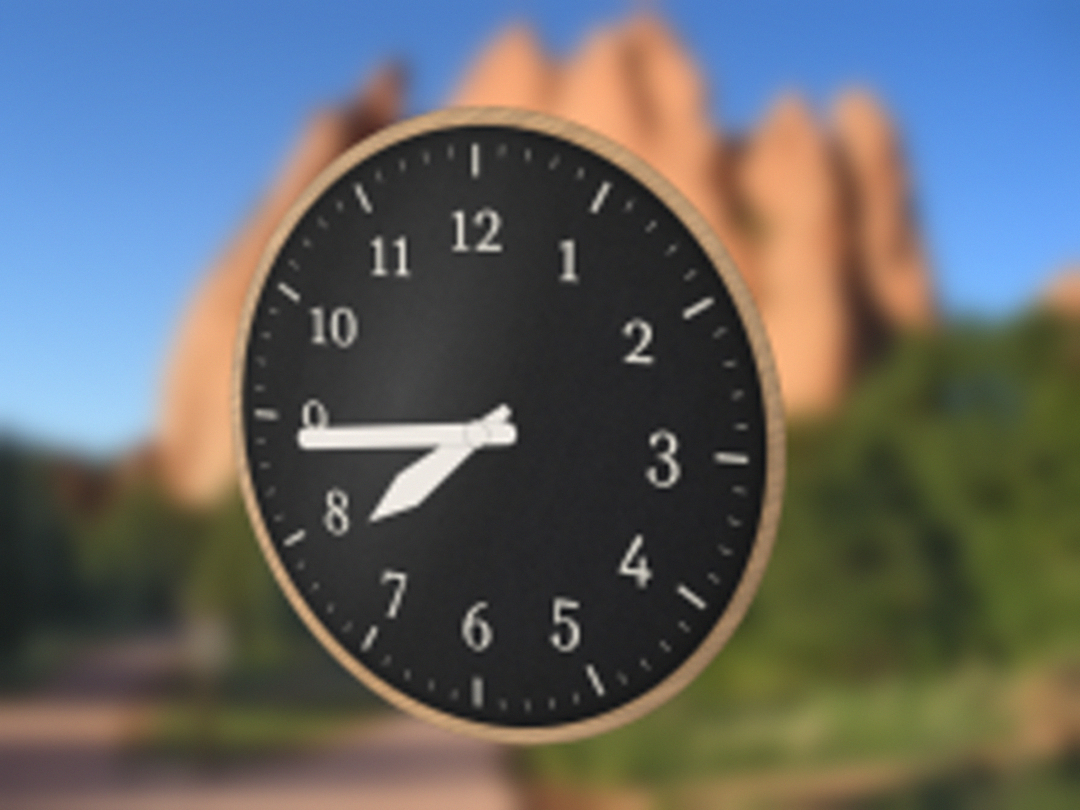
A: 7:44
